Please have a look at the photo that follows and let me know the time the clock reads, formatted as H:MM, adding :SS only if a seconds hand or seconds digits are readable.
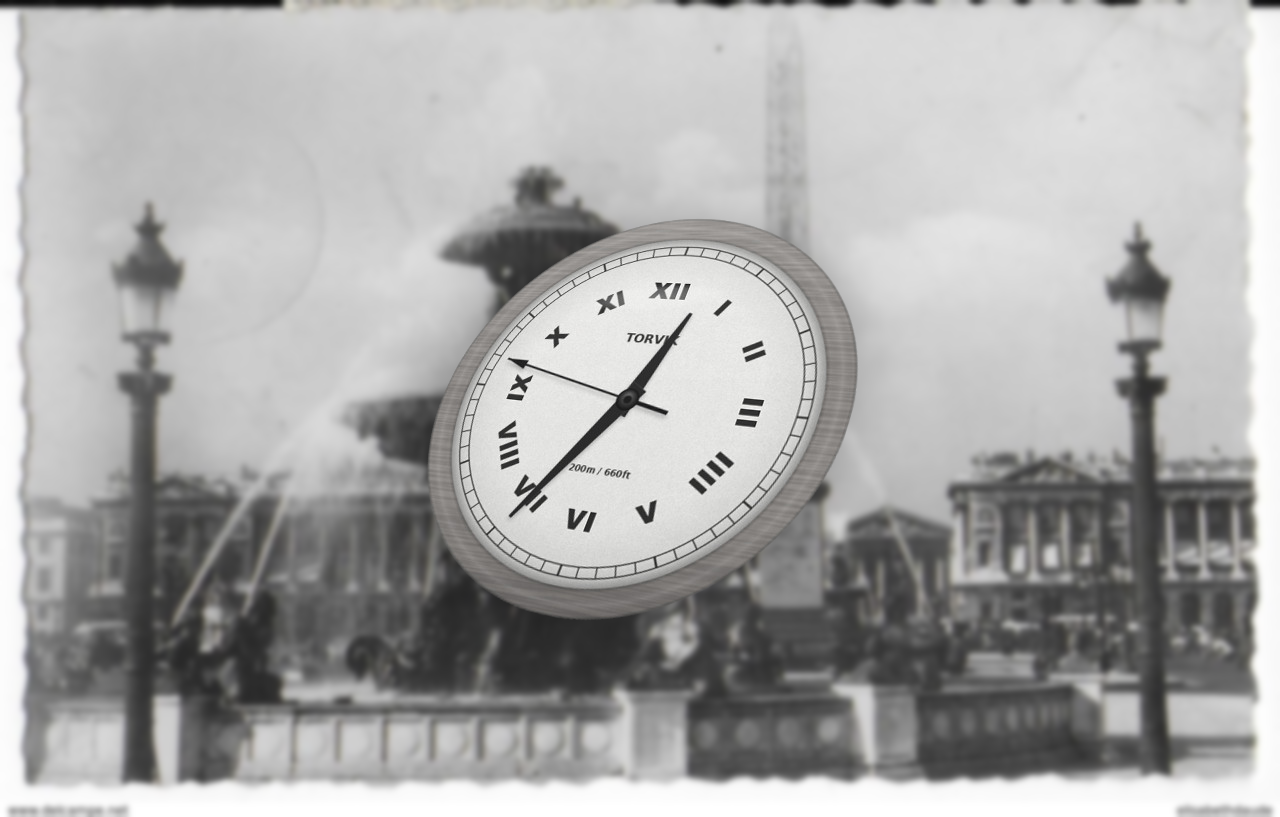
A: 12:34:47
